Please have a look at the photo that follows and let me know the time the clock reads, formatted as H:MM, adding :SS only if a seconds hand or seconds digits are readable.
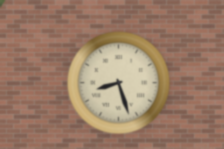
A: 8:27
